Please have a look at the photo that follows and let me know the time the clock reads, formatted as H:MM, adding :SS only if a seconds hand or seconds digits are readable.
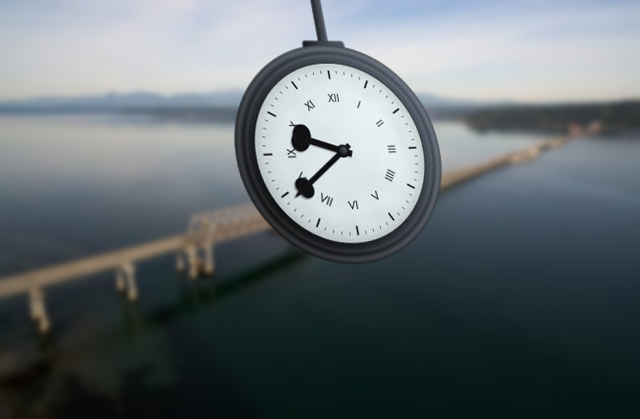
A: 9:39
